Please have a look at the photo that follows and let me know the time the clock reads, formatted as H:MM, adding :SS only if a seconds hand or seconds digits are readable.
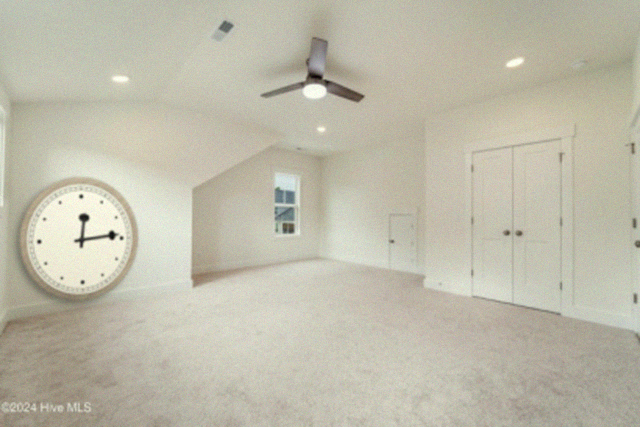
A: 12:14
